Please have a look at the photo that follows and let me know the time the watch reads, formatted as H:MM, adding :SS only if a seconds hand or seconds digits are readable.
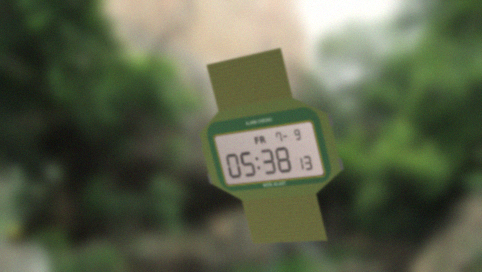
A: 5:38:13
